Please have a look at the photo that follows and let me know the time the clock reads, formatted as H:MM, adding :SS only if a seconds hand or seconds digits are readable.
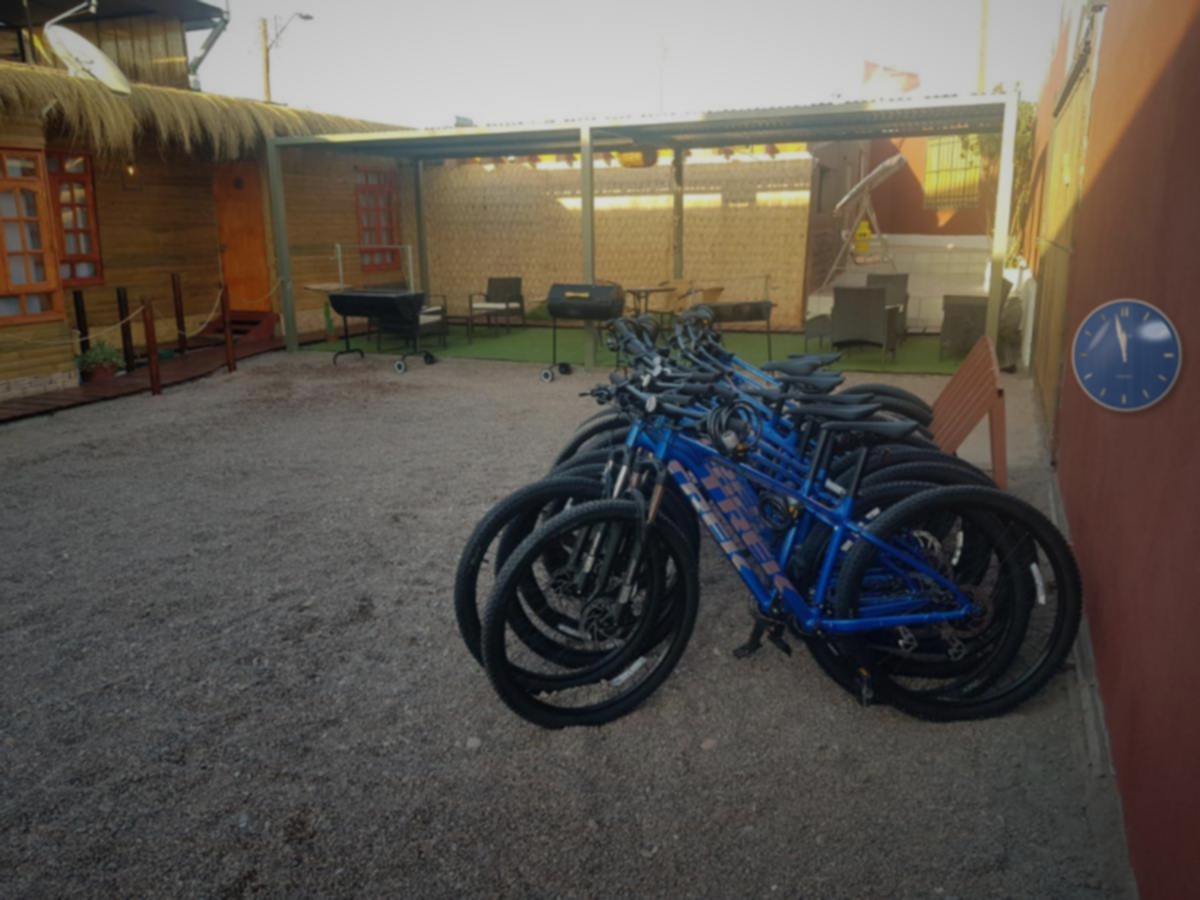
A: 11:58
